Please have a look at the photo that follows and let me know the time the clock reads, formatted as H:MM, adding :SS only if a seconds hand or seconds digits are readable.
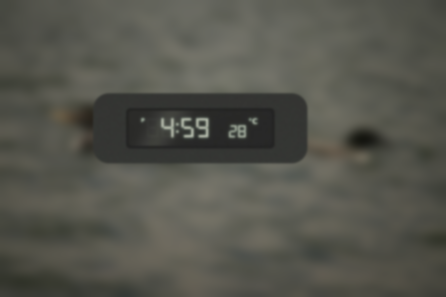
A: 4:59
